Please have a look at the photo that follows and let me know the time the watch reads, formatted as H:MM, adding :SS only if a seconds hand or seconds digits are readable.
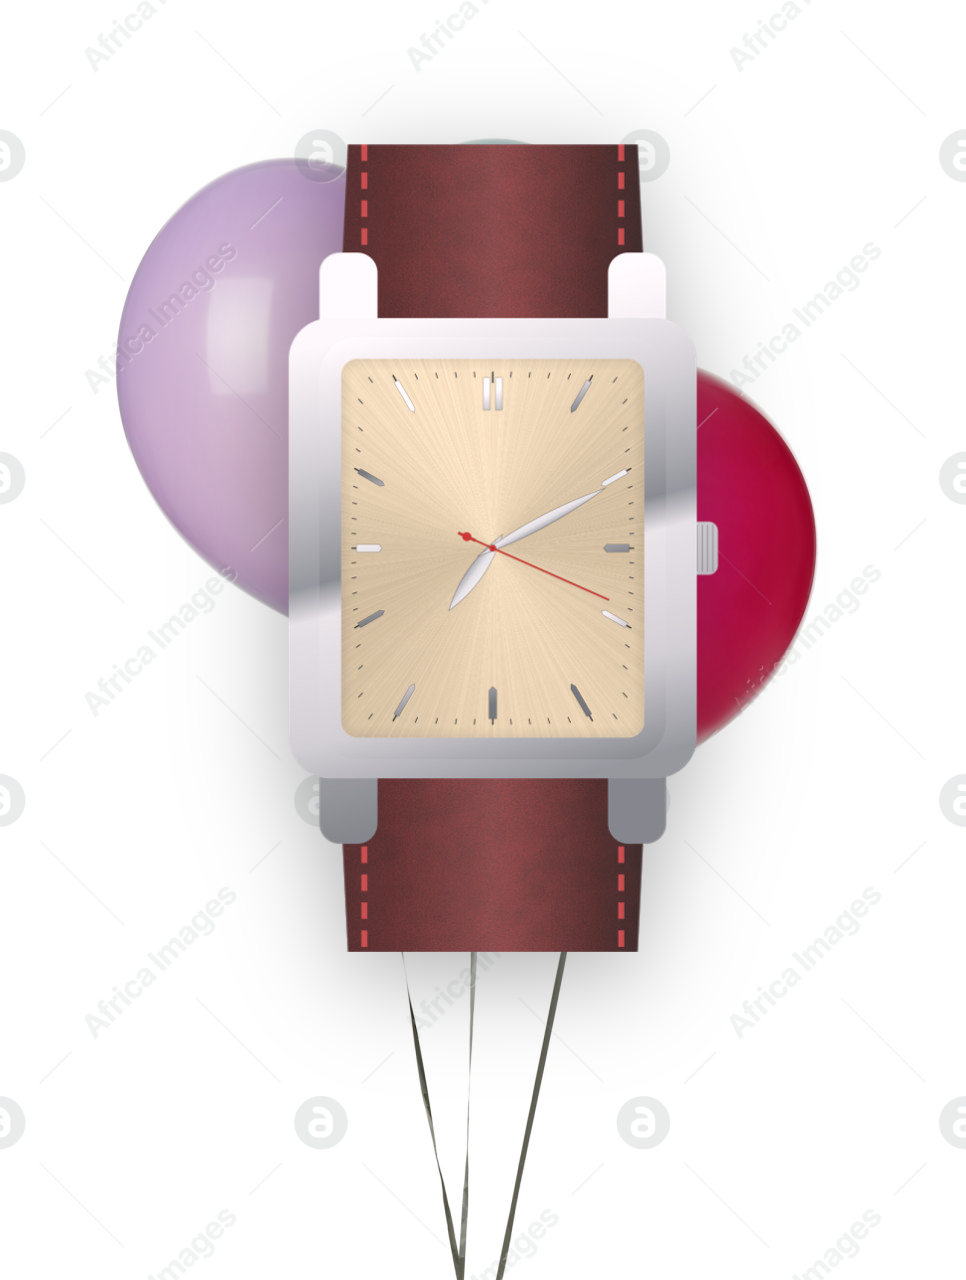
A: 7:10:19
